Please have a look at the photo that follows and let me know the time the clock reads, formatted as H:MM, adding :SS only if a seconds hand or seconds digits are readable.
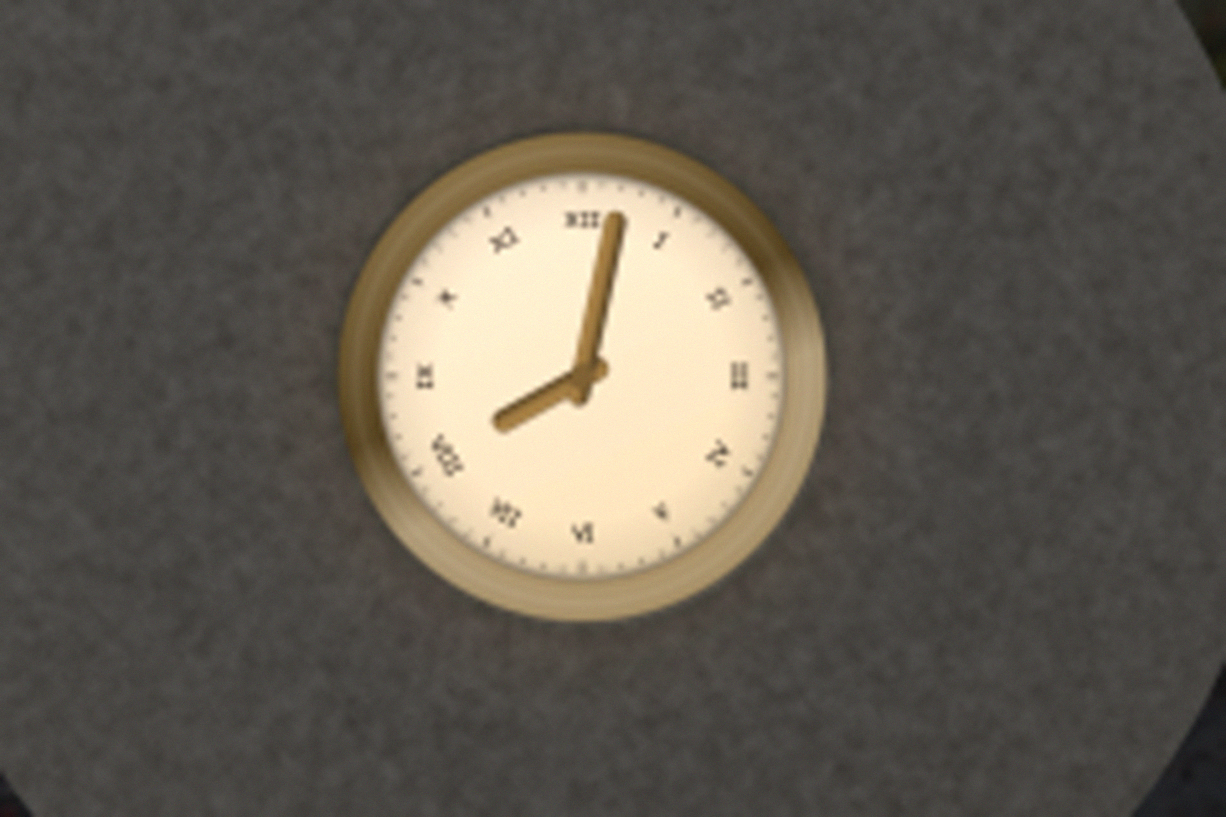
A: 8:02
